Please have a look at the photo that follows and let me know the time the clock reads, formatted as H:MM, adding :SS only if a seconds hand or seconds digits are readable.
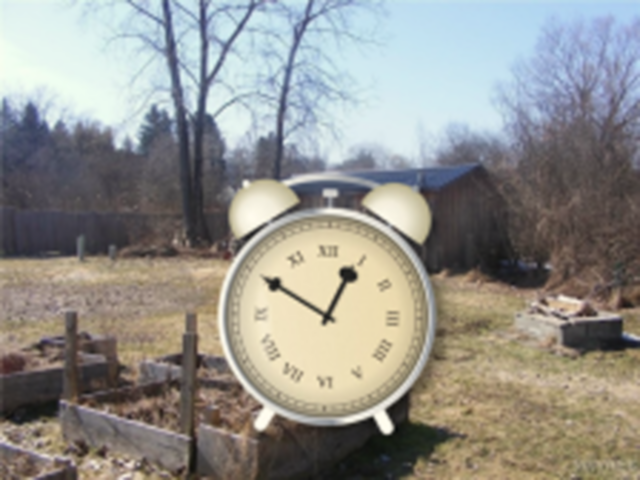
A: 12:50
